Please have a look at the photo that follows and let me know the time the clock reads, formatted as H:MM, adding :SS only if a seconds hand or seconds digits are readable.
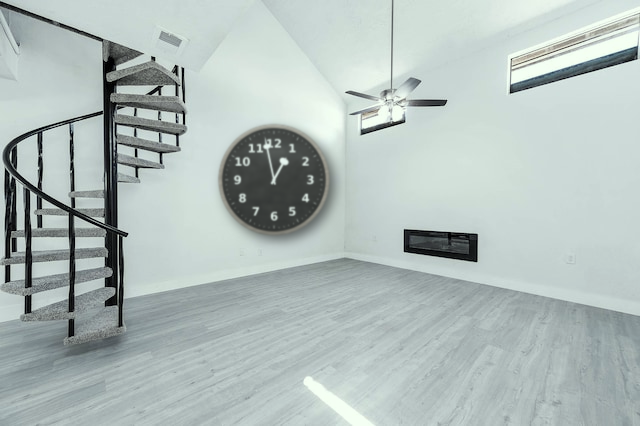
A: 12:58
